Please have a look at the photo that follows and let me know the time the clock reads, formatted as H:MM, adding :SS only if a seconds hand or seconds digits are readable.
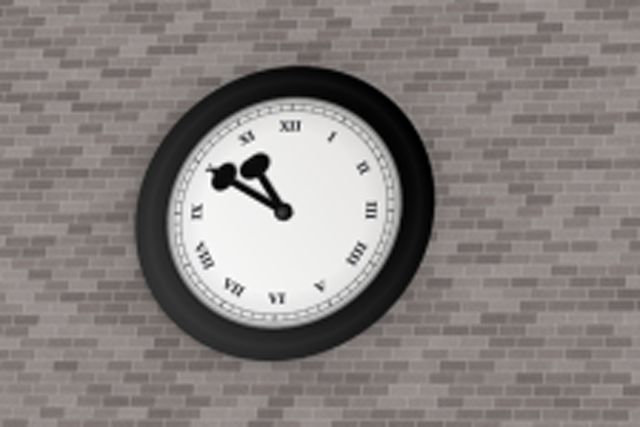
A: 10:50
